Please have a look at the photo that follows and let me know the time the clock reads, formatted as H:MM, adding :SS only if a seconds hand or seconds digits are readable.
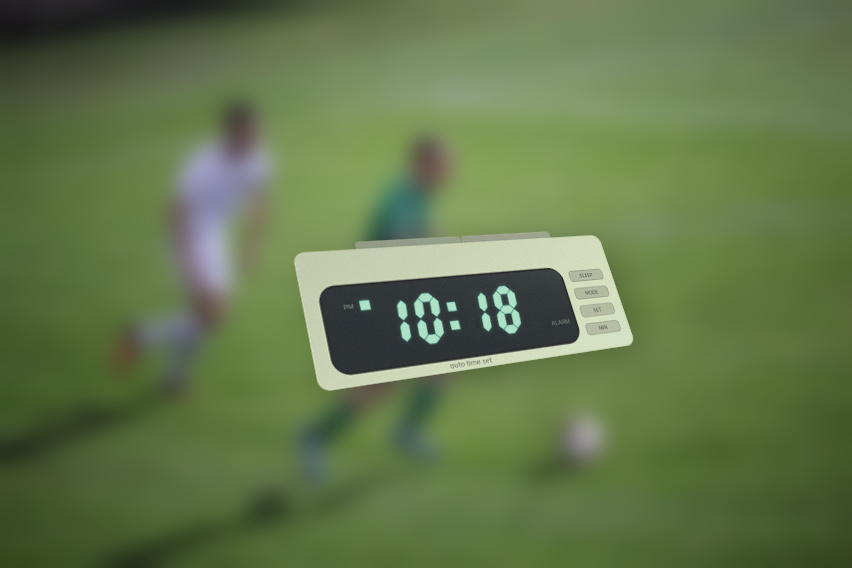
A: 10:18
